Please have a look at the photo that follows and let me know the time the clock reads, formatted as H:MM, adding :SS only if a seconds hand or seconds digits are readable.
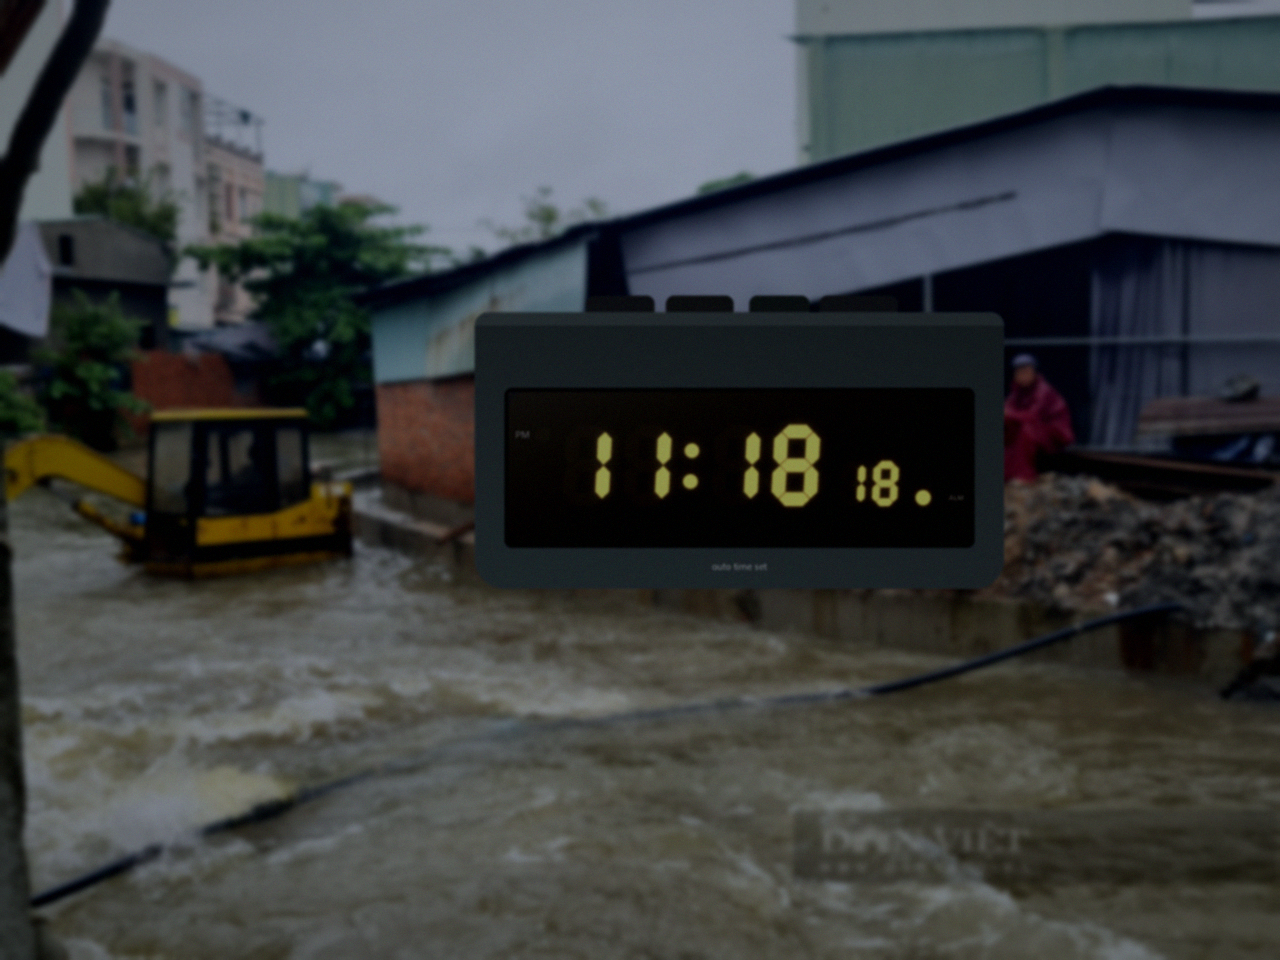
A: 11:18:18
